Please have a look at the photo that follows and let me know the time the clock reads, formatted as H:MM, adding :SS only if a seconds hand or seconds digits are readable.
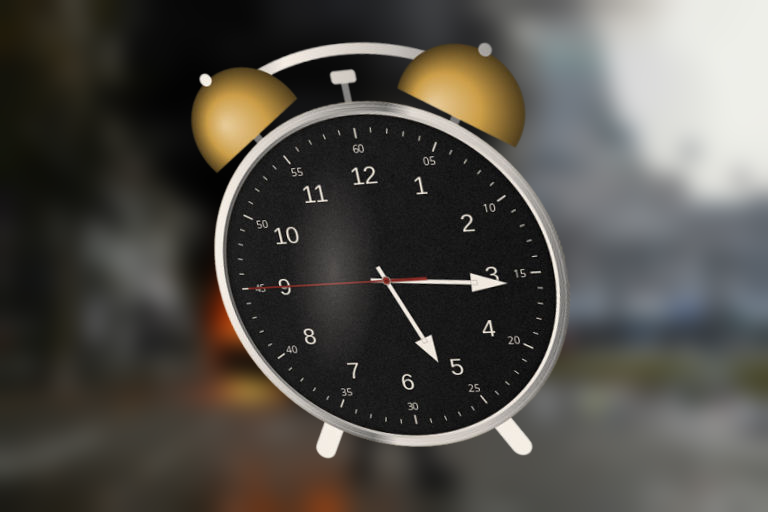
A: 5:15:45
